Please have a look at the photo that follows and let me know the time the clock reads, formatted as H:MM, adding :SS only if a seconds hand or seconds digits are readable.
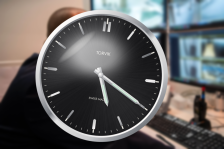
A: 5:20
